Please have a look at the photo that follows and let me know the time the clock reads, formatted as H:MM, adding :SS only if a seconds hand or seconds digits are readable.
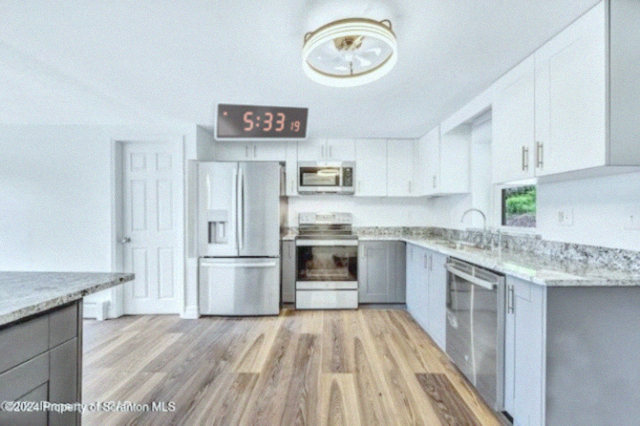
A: 5:33:19
